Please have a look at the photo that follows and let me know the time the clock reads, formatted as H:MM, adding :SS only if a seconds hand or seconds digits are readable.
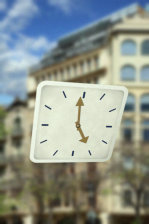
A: 4:59
